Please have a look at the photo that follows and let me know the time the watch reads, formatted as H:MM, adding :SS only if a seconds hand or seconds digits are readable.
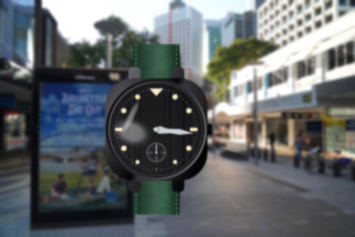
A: 3:16
